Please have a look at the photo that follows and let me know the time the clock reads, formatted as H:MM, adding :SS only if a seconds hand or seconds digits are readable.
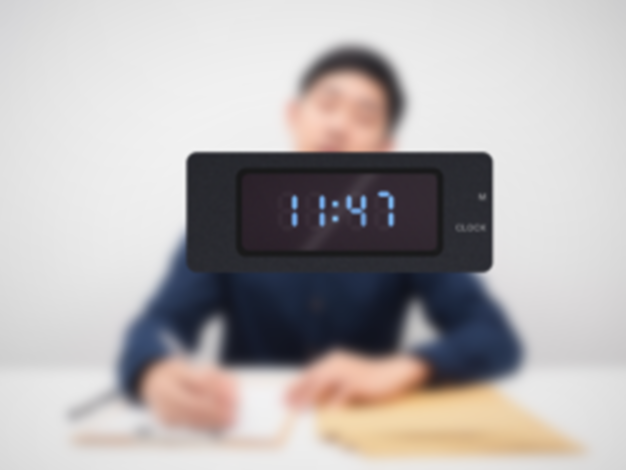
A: 11:47
